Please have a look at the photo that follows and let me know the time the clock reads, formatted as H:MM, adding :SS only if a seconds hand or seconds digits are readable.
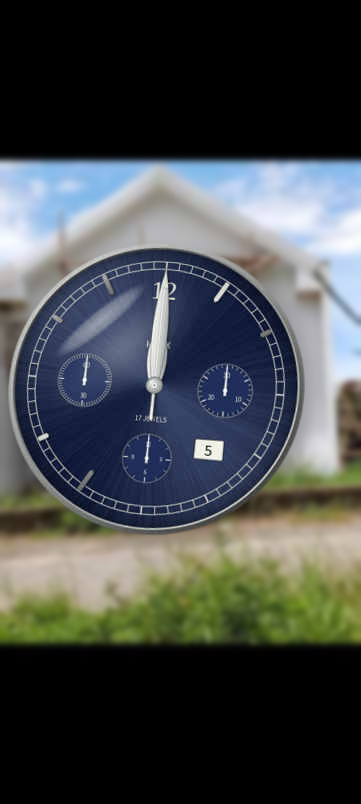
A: 12:00
